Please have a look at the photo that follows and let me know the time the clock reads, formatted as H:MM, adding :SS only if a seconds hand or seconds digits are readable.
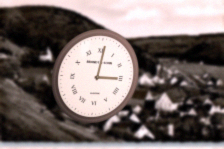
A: 3:01
